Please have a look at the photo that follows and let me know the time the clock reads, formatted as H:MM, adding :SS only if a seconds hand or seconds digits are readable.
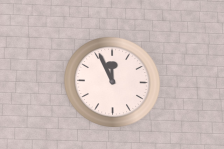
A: 11:56
